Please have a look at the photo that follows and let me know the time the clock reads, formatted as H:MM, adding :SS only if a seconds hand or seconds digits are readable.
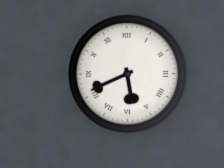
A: 5:41
